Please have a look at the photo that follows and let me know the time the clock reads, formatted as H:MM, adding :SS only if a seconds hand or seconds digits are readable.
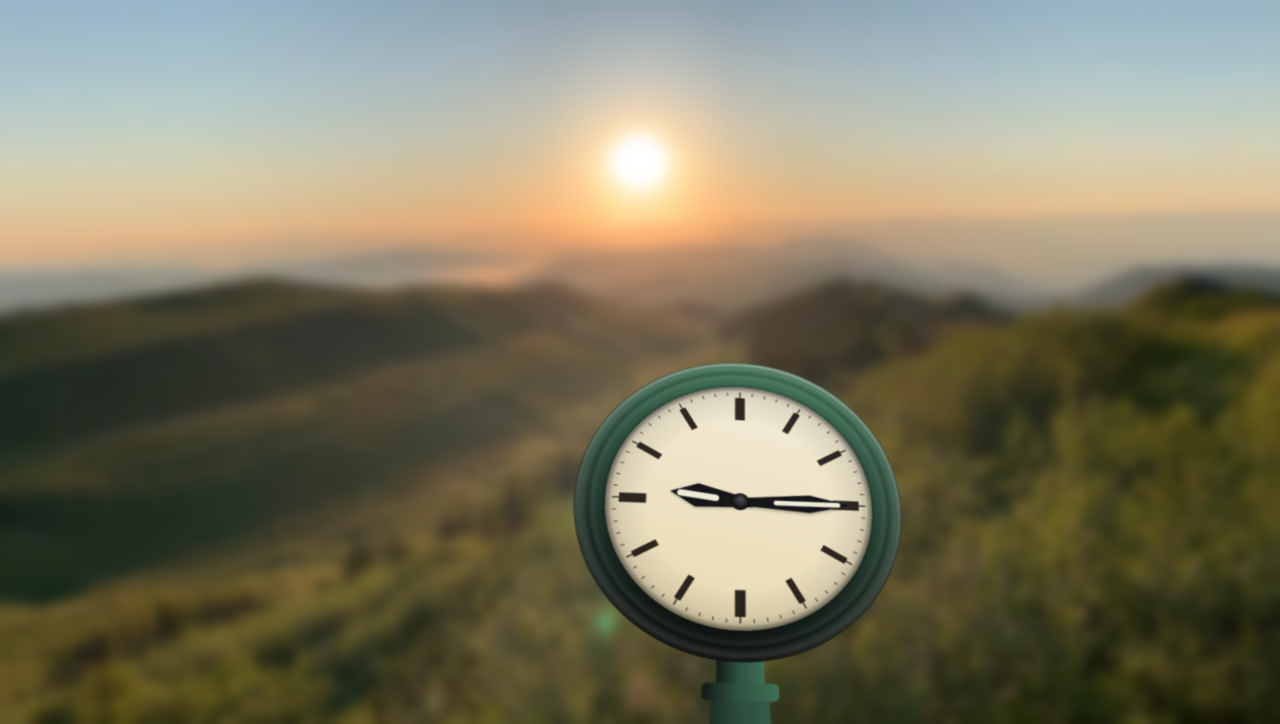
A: 9:15
